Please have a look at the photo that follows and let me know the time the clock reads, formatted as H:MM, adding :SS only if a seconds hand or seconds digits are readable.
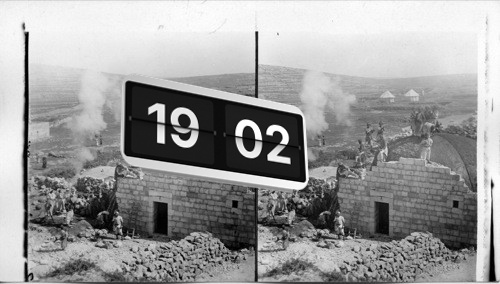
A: 19:02
